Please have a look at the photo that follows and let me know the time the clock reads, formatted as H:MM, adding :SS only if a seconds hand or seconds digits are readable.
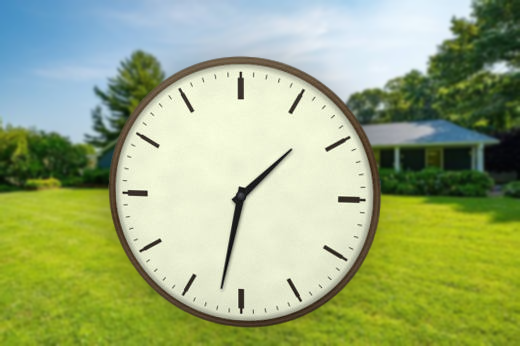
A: 1:32
